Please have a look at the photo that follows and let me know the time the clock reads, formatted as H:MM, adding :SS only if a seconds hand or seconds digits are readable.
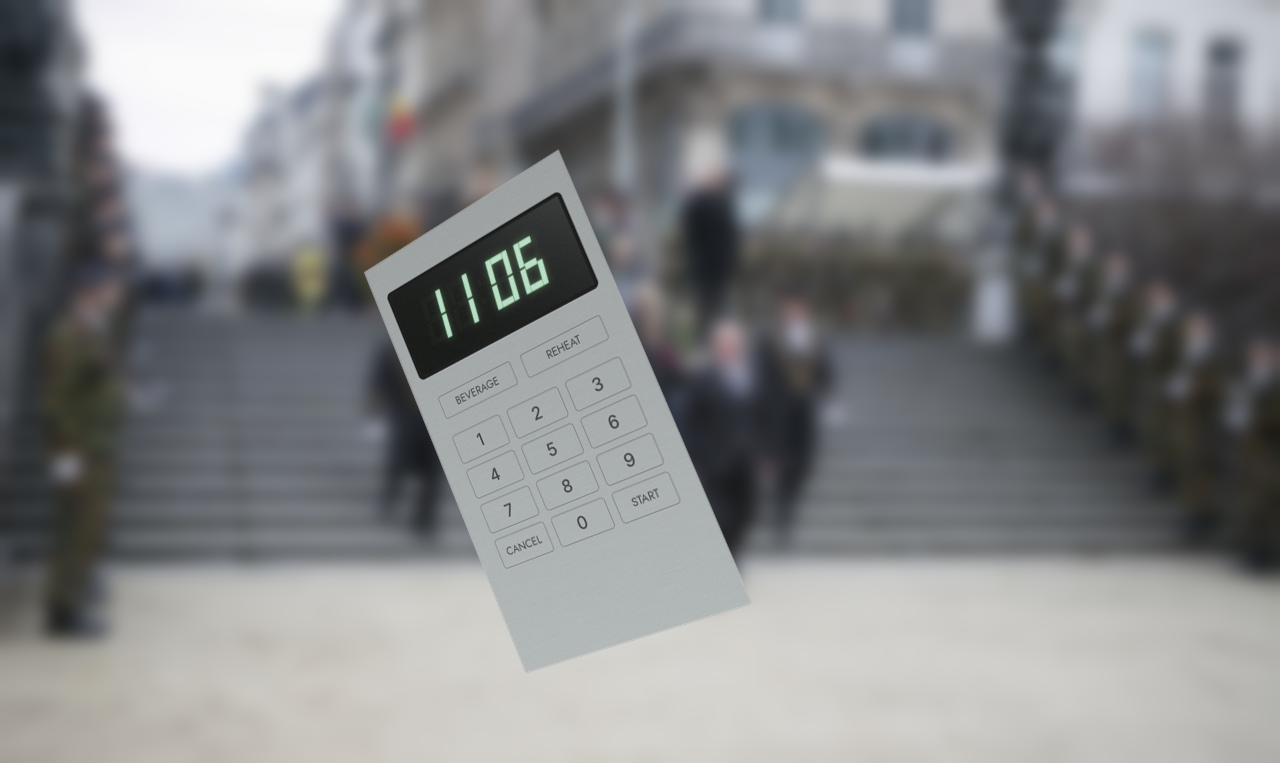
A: 11:06
